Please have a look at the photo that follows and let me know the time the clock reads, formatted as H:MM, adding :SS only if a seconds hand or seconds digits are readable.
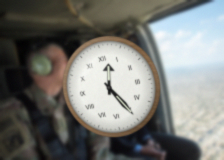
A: 12:25
